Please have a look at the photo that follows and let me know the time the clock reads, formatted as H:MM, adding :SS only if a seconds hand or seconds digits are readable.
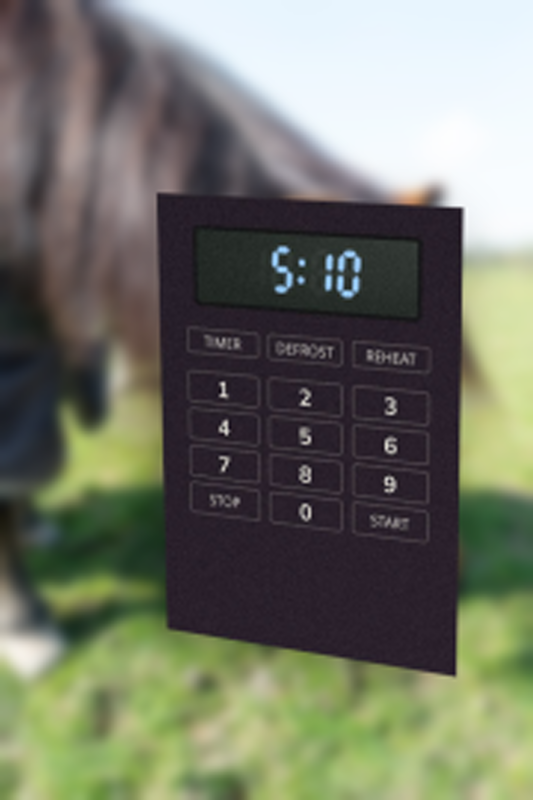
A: 5:10
